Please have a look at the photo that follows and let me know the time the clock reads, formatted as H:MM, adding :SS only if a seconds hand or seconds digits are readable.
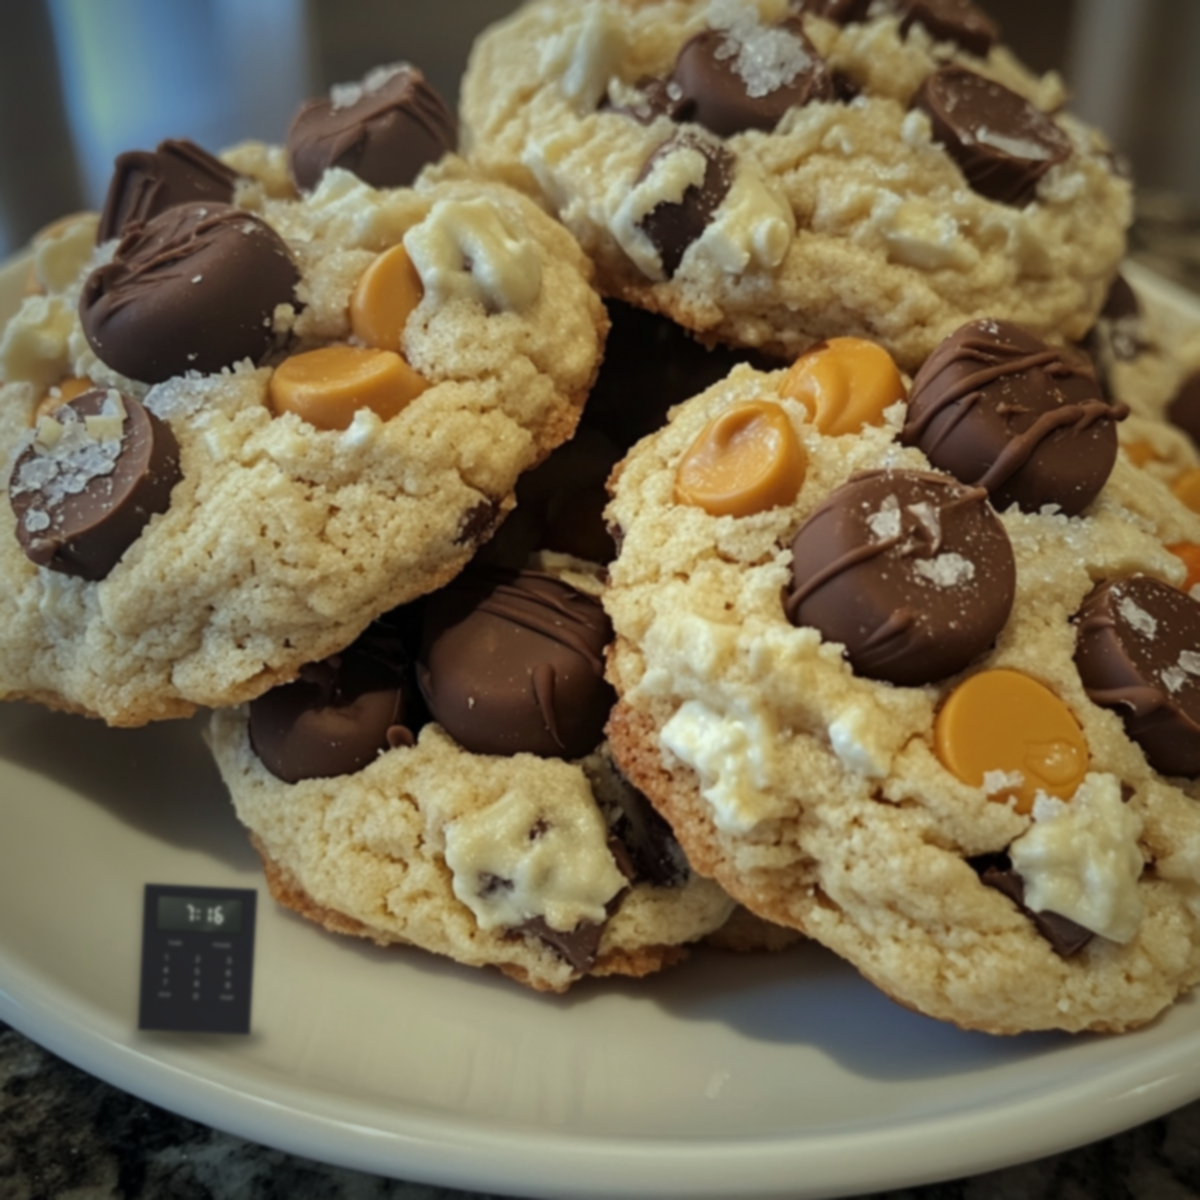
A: 7:16
